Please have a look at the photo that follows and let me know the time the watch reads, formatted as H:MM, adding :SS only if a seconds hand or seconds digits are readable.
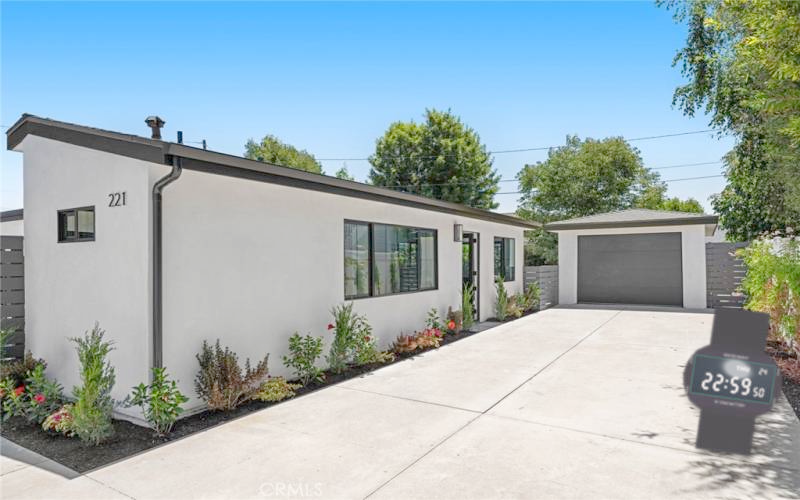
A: 22:59
